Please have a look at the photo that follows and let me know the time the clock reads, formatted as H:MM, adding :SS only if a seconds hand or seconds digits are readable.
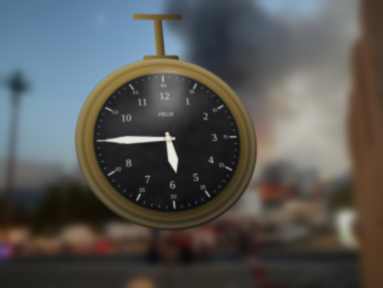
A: 5:45
